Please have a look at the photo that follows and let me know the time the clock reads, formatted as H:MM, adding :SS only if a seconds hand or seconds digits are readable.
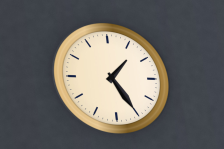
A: 1:25
